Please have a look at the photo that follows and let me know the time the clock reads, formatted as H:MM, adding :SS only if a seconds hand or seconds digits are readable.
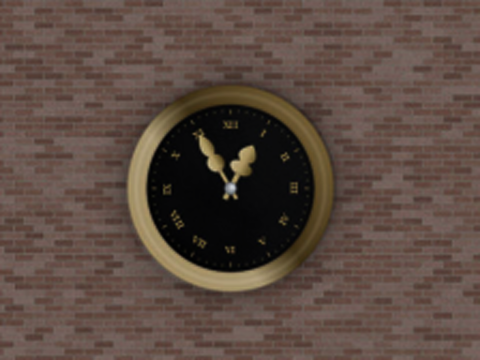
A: 12:55
